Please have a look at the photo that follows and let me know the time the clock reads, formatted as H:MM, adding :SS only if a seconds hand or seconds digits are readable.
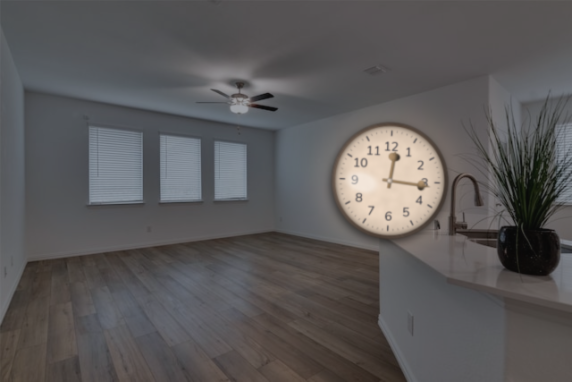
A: 12:16
